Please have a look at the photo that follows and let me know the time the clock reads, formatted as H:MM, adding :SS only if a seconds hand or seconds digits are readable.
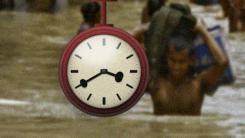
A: 3:40
